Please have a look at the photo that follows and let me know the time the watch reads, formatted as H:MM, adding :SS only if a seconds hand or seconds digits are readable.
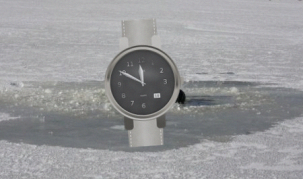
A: 11:50
